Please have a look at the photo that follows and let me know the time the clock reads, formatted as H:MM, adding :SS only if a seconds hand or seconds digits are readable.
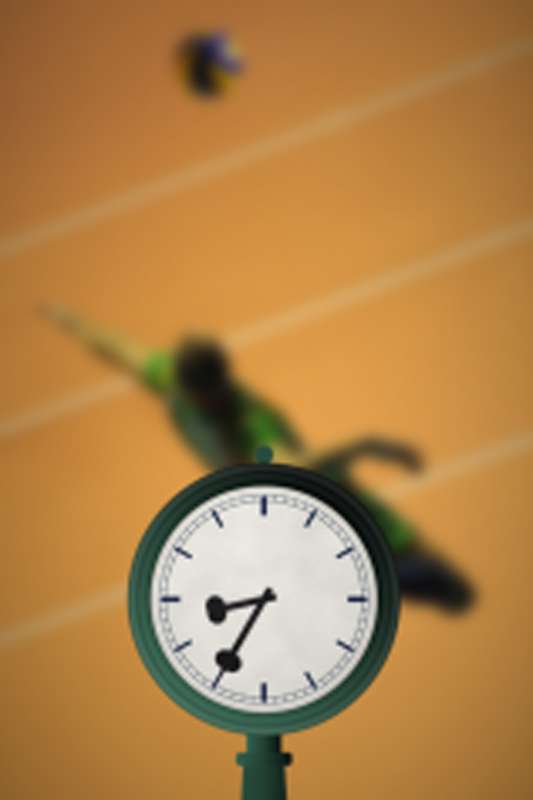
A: 8:35
